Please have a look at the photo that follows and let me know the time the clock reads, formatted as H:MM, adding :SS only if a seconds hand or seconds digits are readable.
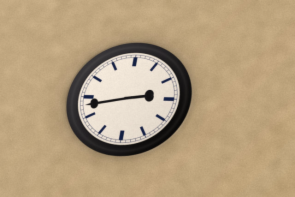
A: 2:43
